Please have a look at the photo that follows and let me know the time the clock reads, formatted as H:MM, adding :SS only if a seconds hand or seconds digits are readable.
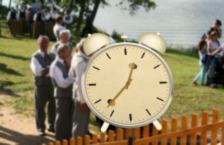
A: 12:37
